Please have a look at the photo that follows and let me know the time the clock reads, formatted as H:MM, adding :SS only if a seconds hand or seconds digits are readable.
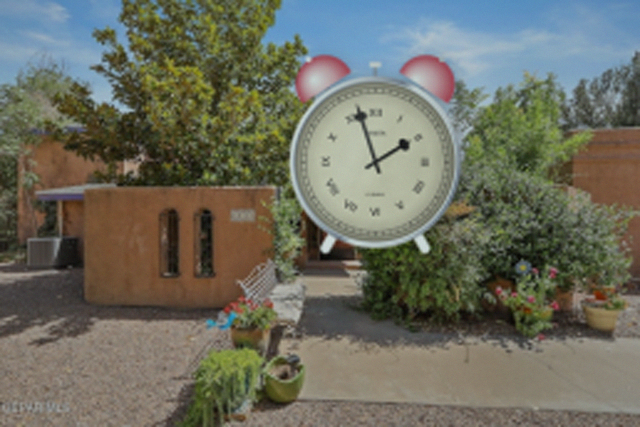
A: 1:57
